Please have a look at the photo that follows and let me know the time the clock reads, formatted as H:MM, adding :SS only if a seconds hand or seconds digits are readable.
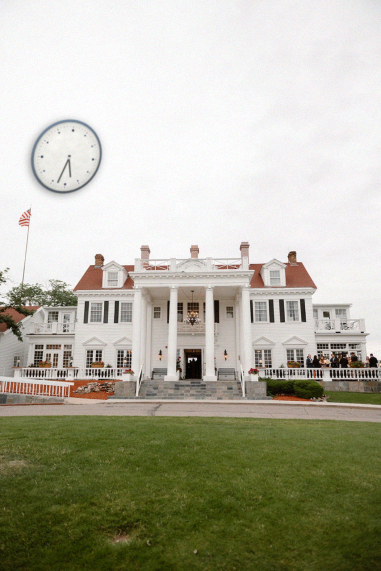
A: 5:33
